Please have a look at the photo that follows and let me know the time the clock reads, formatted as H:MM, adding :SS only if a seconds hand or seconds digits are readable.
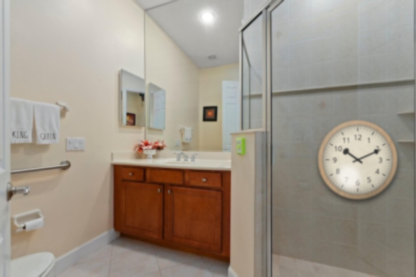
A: 10:11
